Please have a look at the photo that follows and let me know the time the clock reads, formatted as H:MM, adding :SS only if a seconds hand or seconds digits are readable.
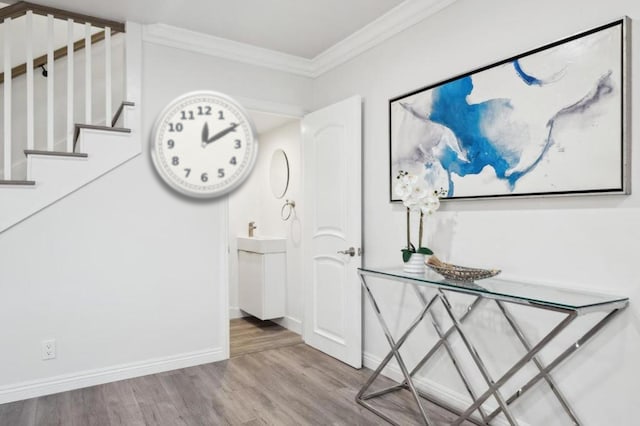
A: 12:10
